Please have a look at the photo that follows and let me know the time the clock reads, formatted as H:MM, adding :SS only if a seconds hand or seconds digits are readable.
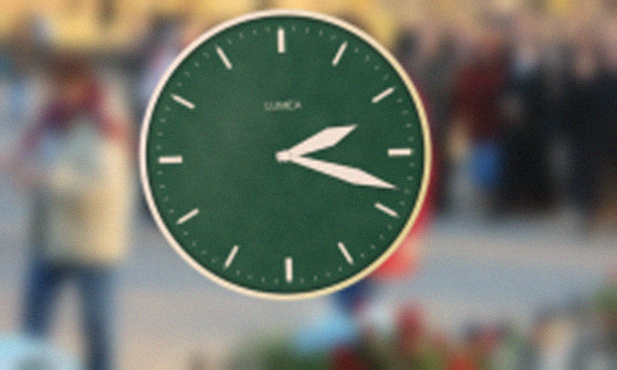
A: 2:18
